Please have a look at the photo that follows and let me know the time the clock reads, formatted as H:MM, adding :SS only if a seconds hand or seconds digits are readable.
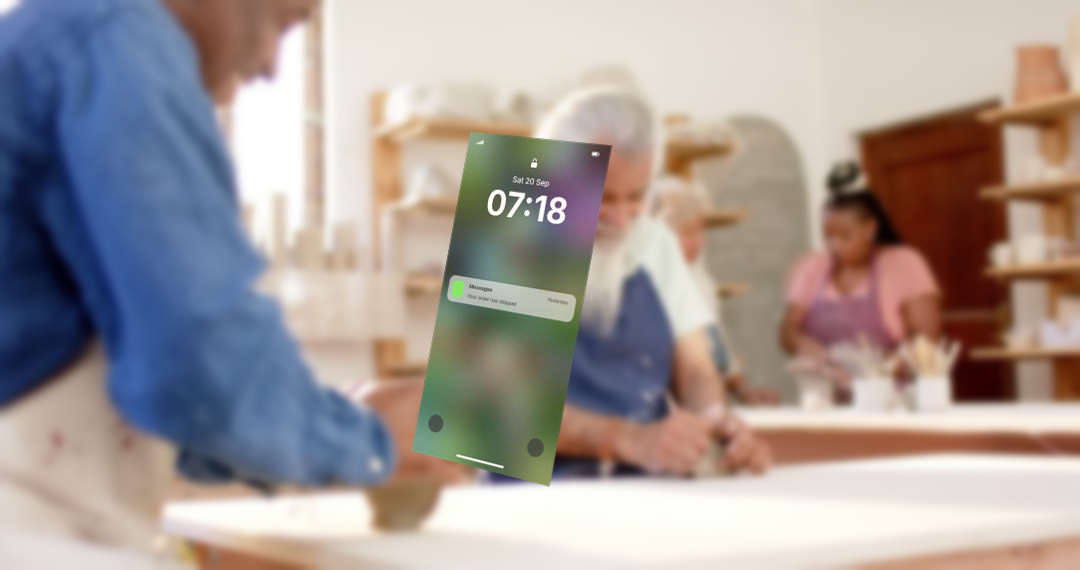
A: 7:18
